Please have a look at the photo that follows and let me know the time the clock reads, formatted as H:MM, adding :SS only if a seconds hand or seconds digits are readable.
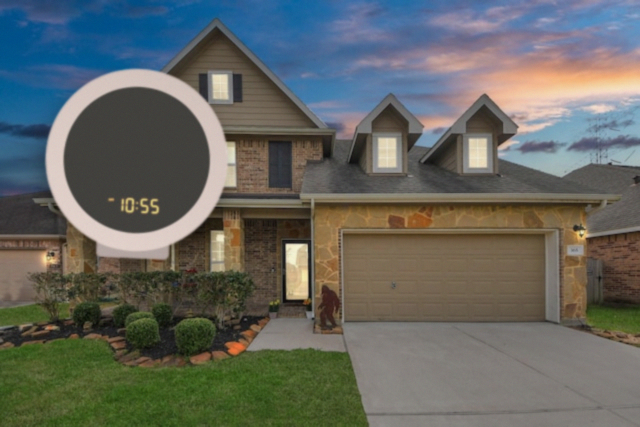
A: 10:55
